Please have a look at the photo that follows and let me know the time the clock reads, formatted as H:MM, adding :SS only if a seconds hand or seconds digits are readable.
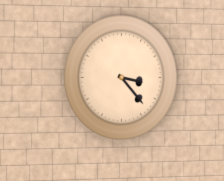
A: 3:23
